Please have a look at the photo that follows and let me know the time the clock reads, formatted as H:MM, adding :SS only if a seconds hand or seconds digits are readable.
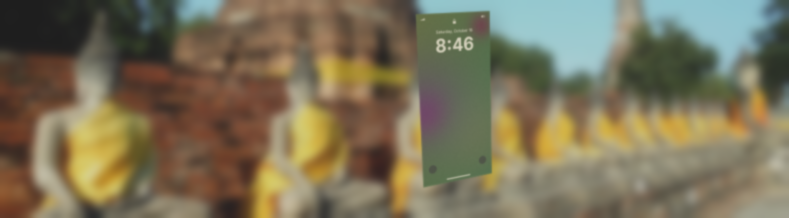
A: 8:46
